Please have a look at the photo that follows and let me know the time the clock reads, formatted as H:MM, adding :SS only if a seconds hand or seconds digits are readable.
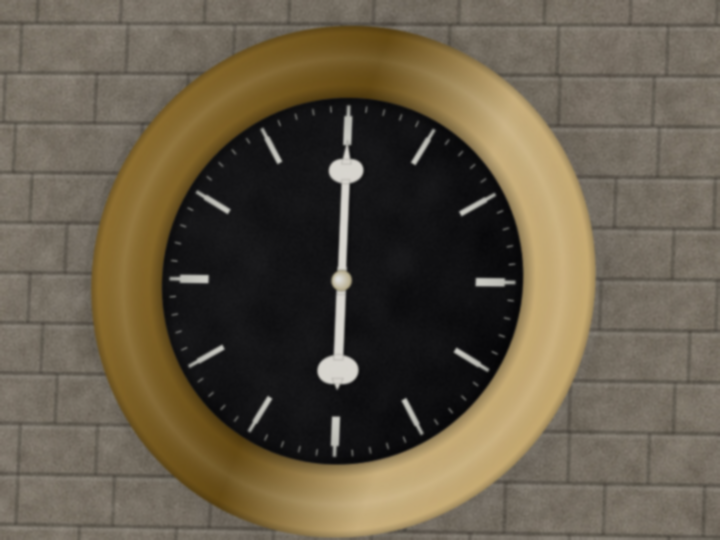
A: 6:00
